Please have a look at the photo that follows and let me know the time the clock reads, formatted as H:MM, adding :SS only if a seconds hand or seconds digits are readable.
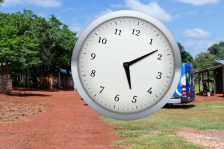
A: 5:08
